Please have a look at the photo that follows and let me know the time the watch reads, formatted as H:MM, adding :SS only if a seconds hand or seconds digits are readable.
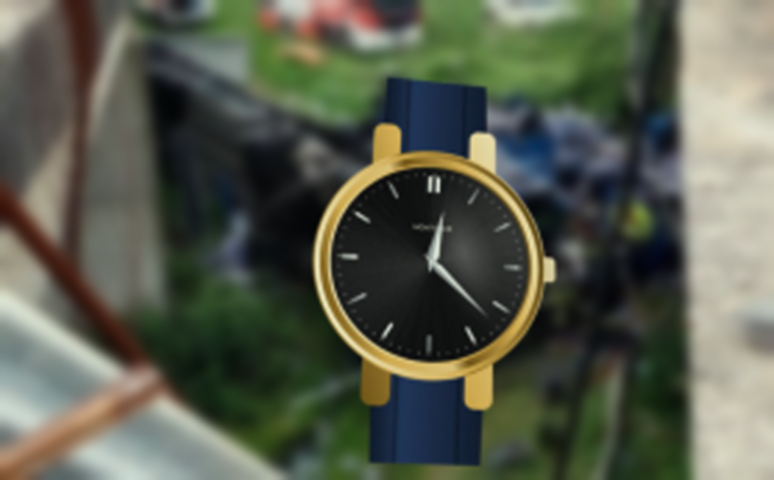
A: 12:22
